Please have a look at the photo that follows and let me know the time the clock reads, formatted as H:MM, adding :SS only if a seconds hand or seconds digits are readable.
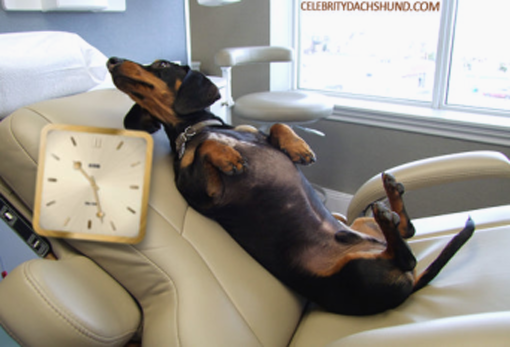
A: 10:27
